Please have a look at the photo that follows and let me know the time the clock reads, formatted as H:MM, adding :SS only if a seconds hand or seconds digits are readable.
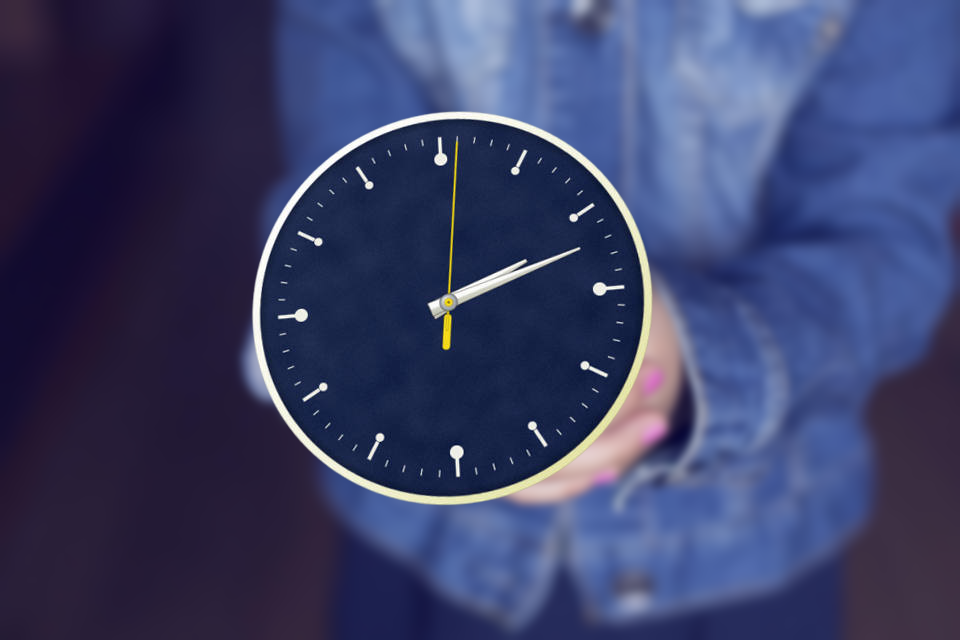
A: 2:12:01
